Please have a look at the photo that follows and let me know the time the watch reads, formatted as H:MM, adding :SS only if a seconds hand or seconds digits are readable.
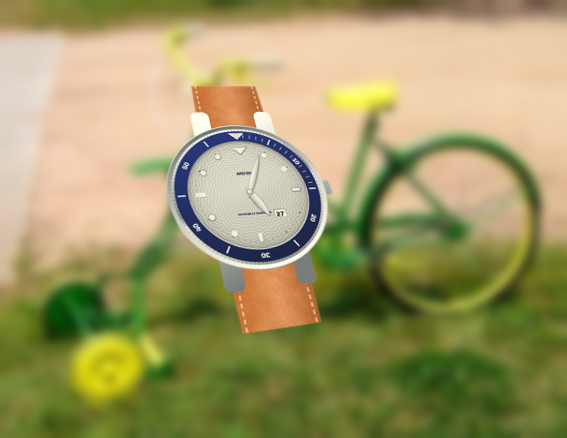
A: 5:04
